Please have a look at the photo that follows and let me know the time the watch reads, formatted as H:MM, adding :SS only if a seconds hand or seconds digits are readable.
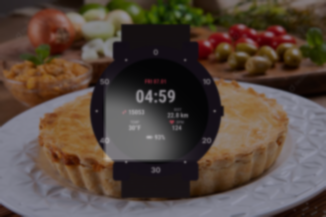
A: 4:59
